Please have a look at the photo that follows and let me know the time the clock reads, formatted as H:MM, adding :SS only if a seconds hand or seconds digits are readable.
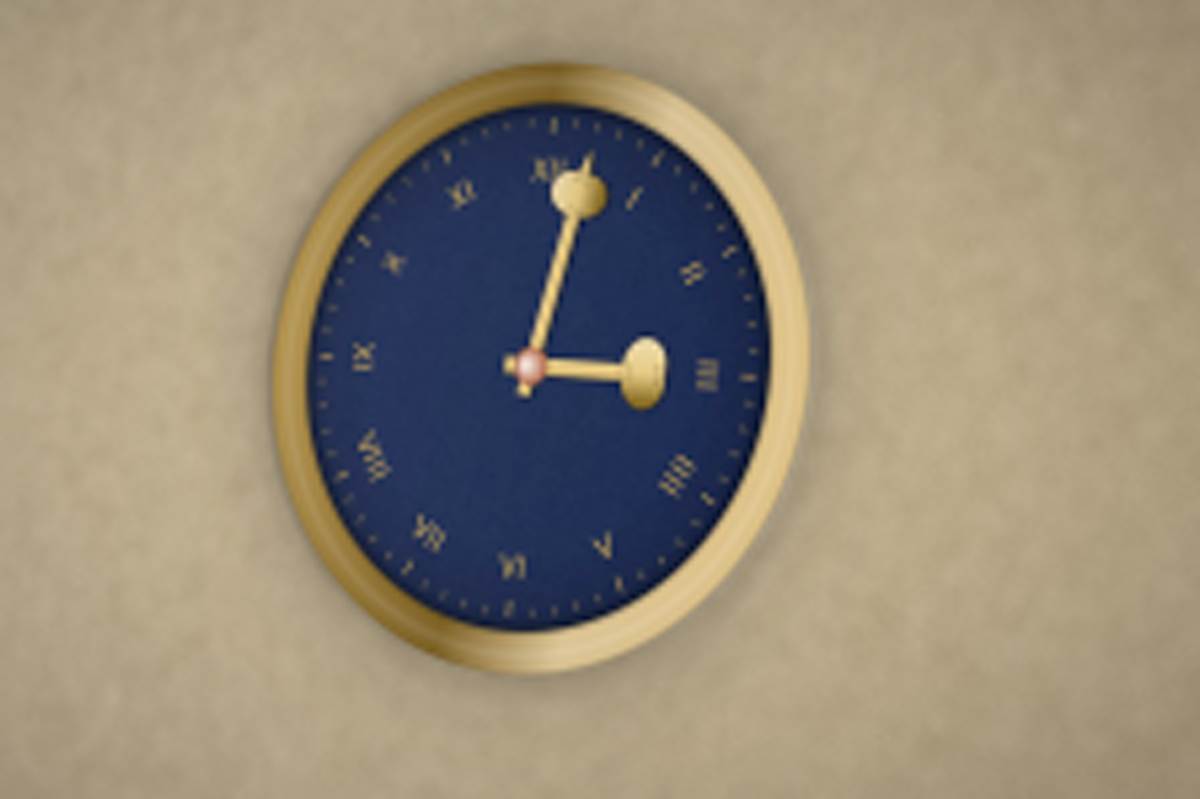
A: 3:02
